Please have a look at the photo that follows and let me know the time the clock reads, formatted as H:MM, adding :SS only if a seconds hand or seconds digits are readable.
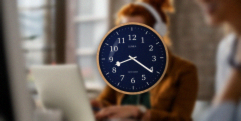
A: 8:21
